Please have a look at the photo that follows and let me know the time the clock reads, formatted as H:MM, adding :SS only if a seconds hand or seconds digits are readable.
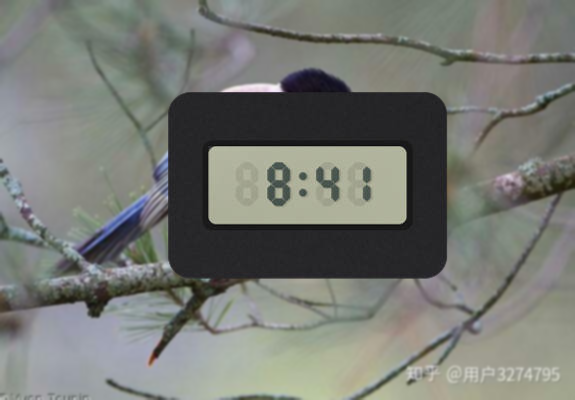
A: 8:41
